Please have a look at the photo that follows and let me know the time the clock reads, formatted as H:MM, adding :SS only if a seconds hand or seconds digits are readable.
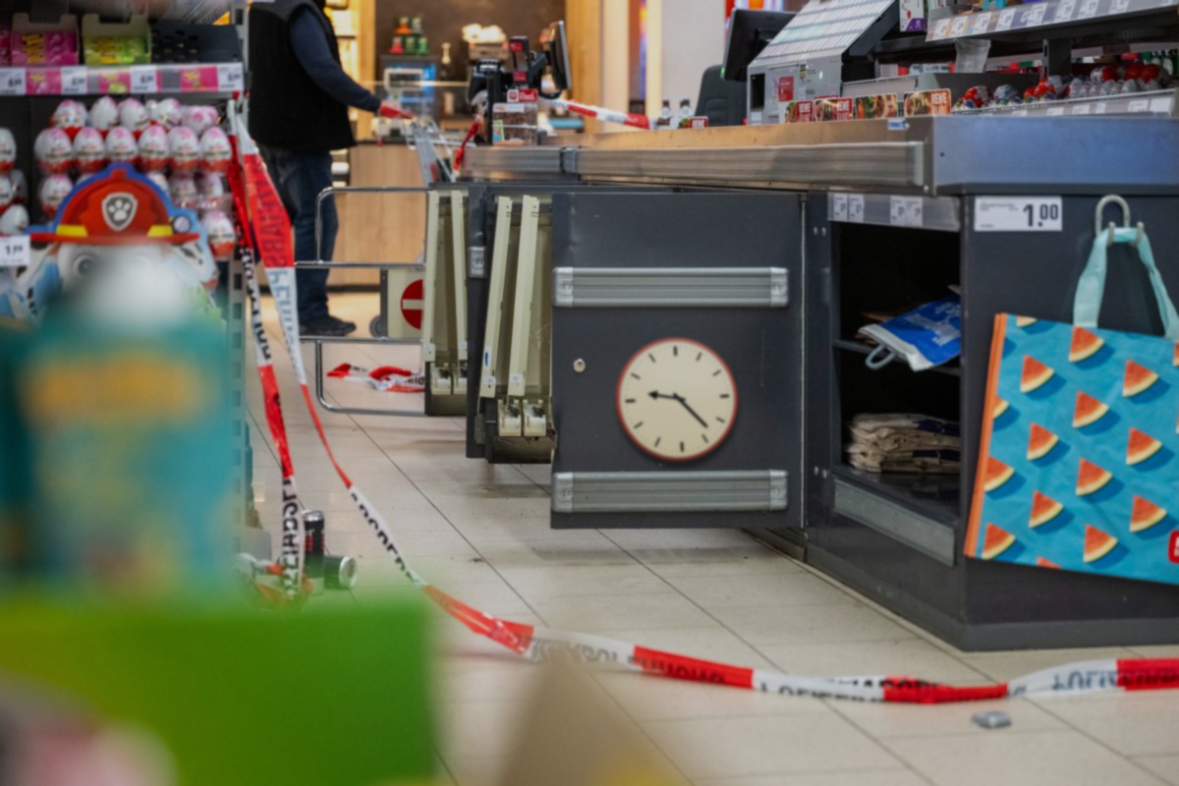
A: 9:23
